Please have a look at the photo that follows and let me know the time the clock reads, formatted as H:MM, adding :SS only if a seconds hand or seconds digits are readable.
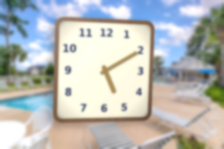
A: 5:10
